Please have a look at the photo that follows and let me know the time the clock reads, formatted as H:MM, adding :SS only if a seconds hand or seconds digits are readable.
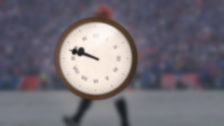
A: 9:48
